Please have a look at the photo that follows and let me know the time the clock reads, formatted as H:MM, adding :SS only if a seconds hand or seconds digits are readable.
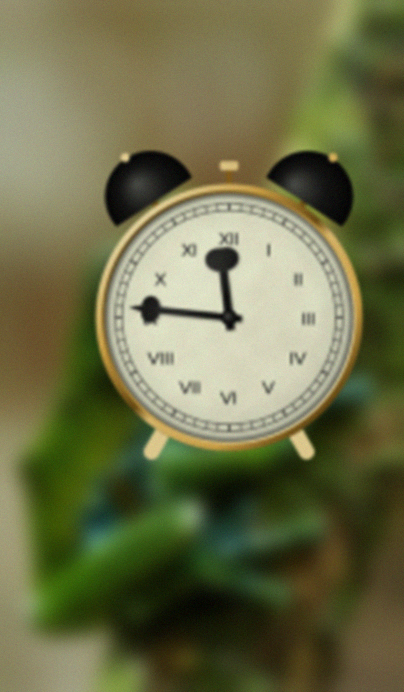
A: 11:46
